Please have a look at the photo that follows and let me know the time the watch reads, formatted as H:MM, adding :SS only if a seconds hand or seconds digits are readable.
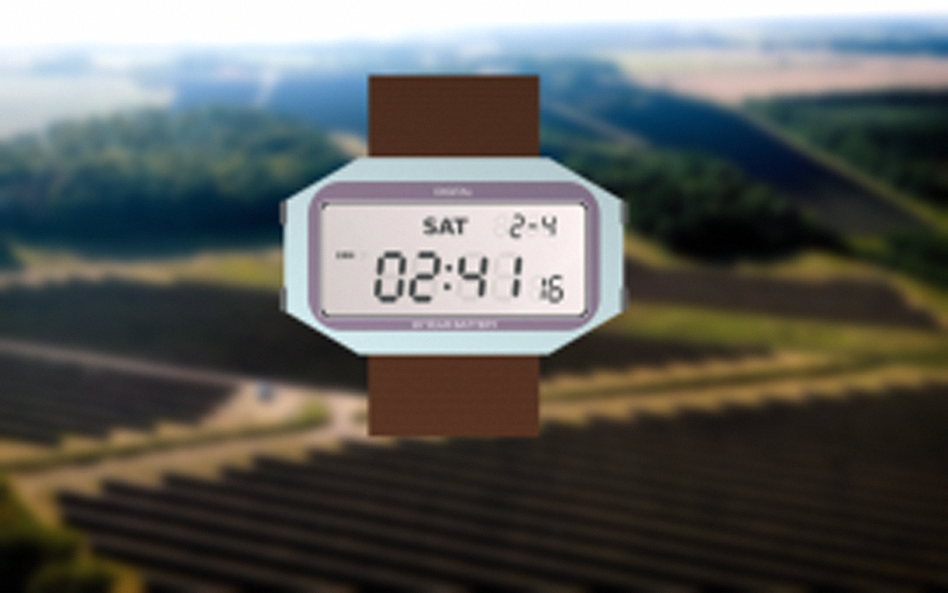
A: 2:41:16
